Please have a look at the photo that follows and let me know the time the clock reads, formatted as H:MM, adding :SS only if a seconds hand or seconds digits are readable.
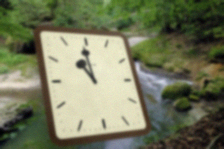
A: 10:59
